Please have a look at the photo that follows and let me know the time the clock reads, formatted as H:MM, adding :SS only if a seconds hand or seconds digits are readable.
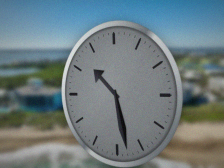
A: 10:28
